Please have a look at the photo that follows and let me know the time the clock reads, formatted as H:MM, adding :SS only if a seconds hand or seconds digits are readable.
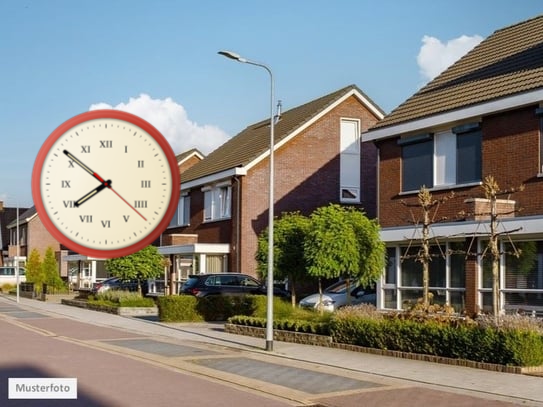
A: 7:51:22
